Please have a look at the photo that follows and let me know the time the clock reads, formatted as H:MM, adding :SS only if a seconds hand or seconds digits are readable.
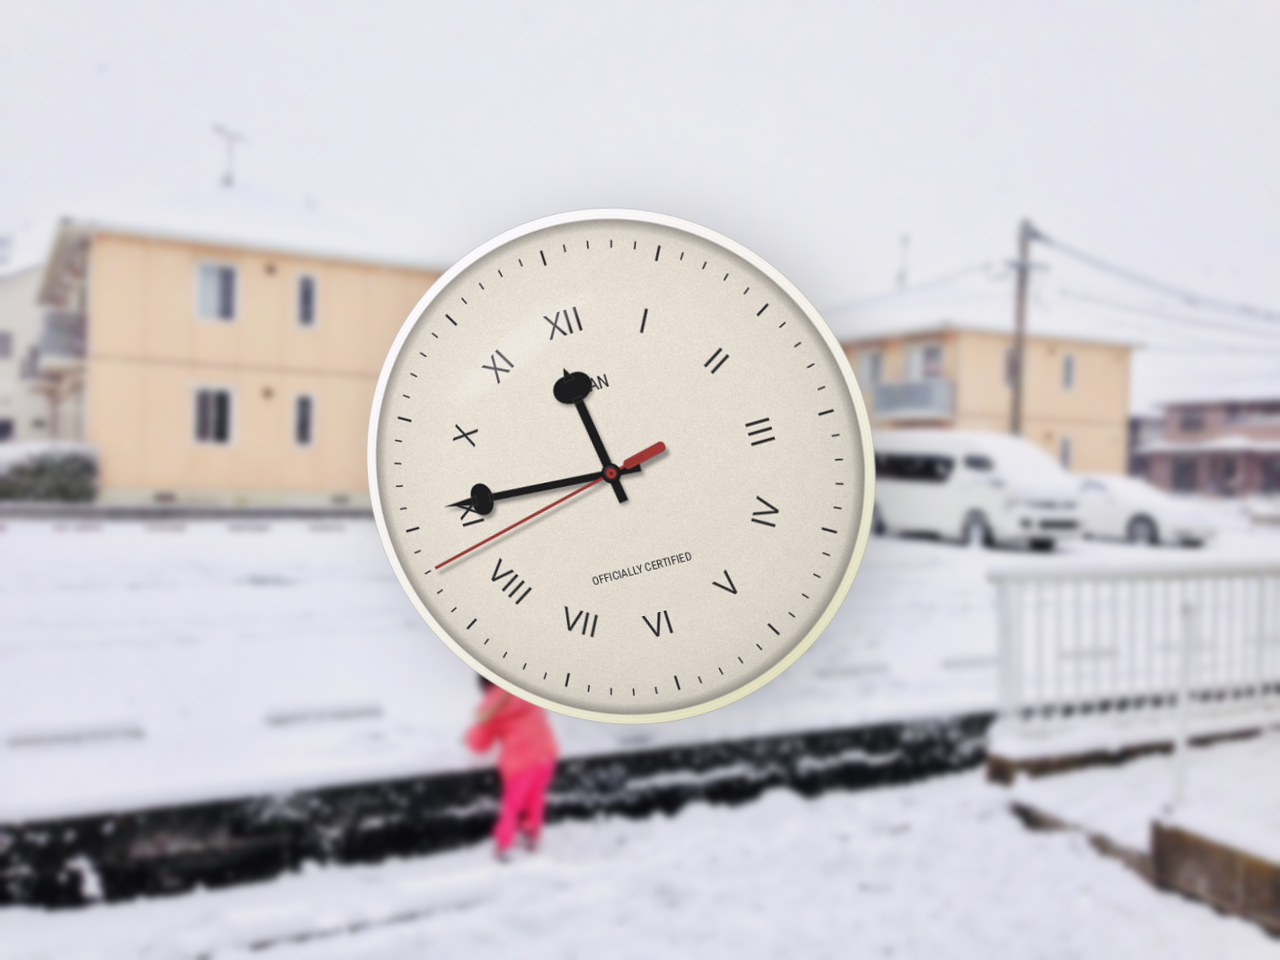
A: 11:45:43
